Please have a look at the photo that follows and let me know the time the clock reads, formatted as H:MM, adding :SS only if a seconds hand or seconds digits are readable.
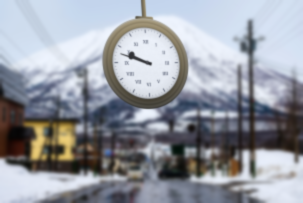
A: 9:48
